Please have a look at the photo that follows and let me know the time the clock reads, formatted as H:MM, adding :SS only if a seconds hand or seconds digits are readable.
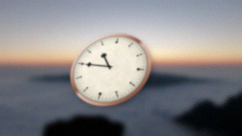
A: 10:45
